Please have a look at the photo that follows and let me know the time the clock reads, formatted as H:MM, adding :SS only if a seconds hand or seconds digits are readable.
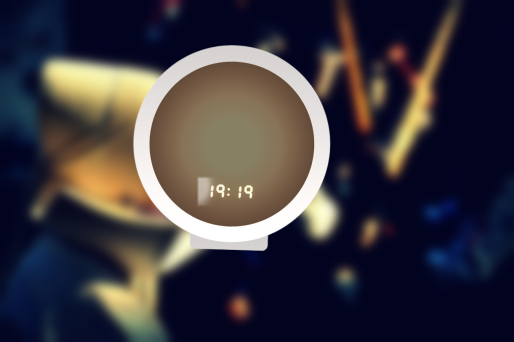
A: 19:19
